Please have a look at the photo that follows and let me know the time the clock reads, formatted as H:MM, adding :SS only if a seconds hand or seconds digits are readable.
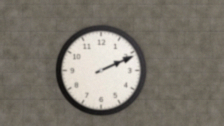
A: 2:11
